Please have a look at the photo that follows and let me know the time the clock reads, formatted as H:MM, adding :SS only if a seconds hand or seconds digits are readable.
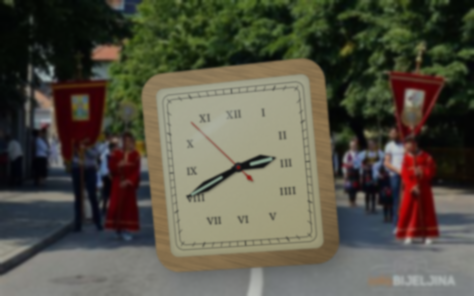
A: 2:40:53
